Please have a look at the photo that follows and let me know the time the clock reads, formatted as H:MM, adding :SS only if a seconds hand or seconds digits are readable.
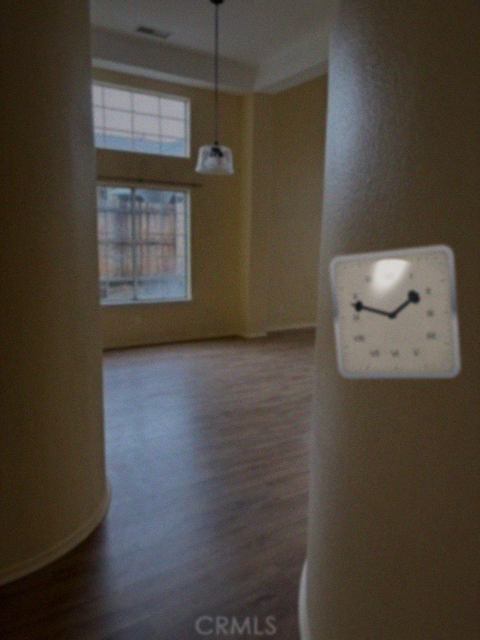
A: 1:48
